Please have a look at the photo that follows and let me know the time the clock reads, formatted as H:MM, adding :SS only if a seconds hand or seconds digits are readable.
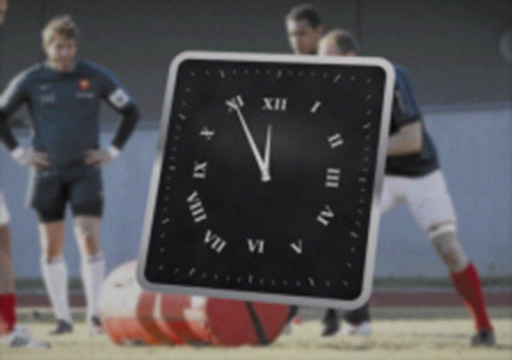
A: 11:55
